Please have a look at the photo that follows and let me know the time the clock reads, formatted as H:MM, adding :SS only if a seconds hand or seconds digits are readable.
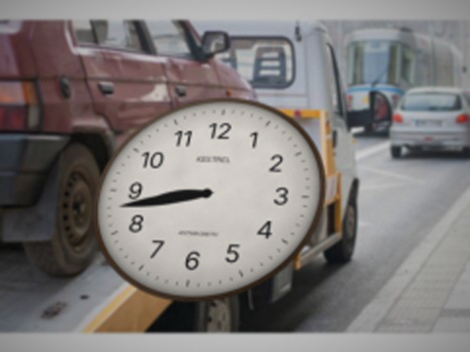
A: 8:43
